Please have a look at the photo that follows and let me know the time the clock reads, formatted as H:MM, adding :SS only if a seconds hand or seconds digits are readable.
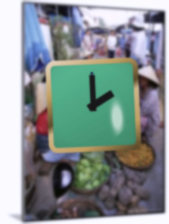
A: 2:00
